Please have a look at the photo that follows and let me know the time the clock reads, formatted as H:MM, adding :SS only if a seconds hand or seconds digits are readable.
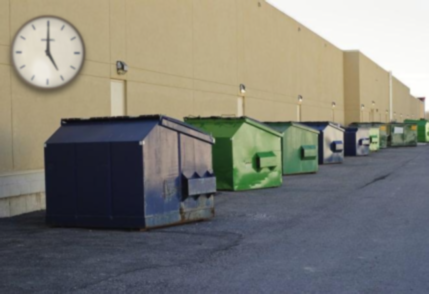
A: 5:00
